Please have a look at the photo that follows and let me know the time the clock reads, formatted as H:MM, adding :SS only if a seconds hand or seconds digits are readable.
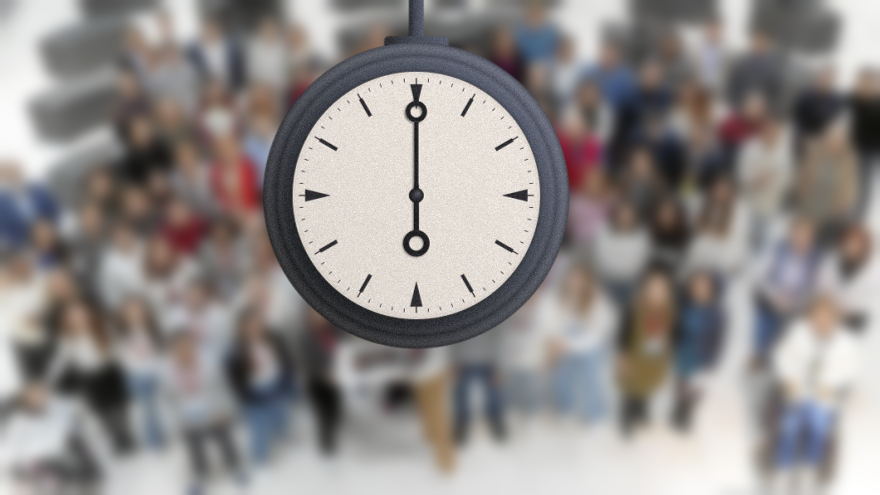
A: 6:00
